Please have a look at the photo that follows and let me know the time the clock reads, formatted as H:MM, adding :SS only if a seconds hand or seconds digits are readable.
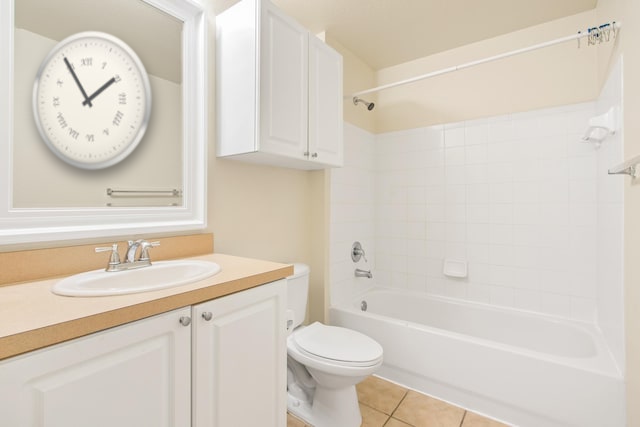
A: 1:55
